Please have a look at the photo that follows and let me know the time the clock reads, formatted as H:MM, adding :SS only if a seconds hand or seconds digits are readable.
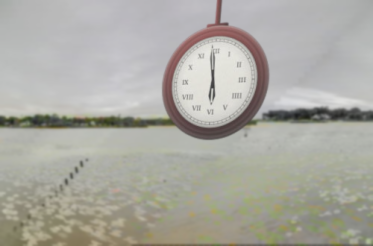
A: 5:59
